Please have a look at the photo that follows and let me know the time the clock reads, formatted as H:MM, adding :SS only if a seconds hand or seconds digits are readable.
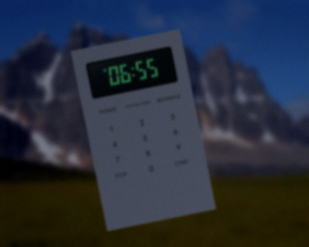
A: 6:55
